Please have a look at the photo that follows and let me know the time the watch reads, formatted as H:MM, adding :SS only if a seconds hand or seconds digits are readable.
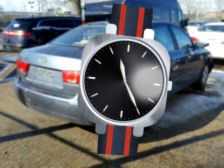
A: 11:25
